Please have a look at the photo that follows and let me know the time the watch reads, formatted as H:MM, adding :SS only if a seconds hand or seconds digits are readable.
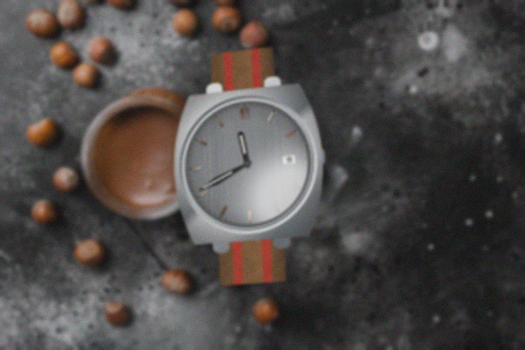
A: 11:41
